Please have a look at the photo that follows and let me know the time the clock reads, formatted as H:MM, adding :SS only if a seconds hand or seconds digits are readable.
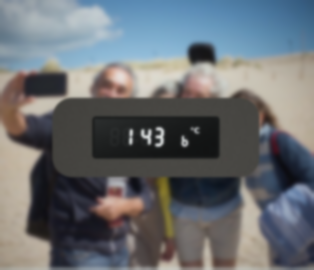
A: 1:43
